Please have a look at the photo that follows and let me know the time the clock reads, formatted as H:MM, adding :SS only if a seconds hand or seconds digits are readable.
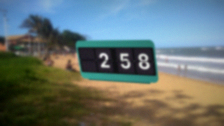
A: 2:58
